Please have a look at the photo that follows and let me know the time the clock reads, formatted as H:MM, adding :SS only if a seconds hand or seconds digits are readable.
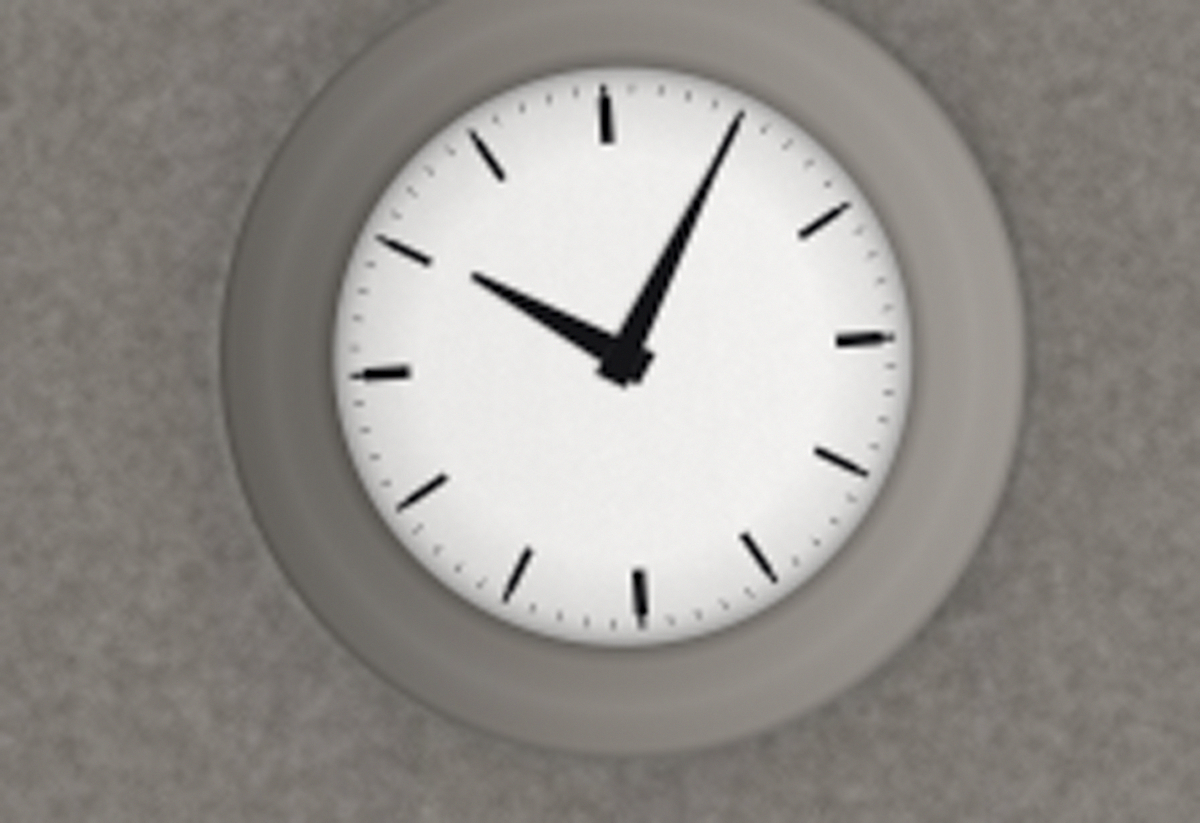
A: 10:05
